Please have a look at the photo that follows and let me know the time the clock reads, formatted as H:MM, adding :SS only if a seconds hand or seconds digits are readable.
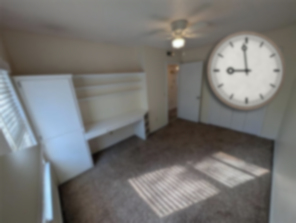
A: 8:59
